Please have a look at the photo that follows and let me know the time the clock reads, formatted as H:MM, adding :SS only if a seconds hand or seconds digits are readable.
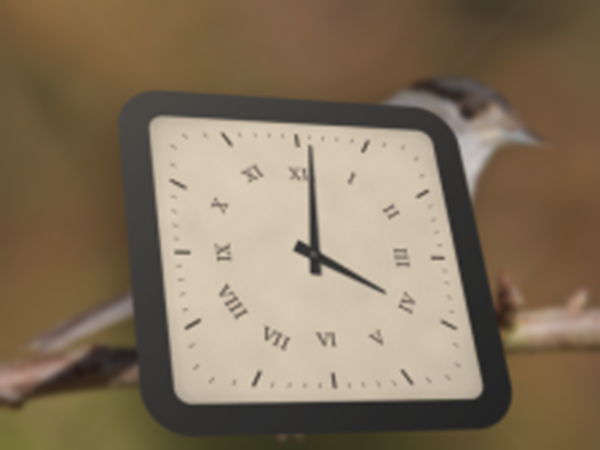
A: 4:01
